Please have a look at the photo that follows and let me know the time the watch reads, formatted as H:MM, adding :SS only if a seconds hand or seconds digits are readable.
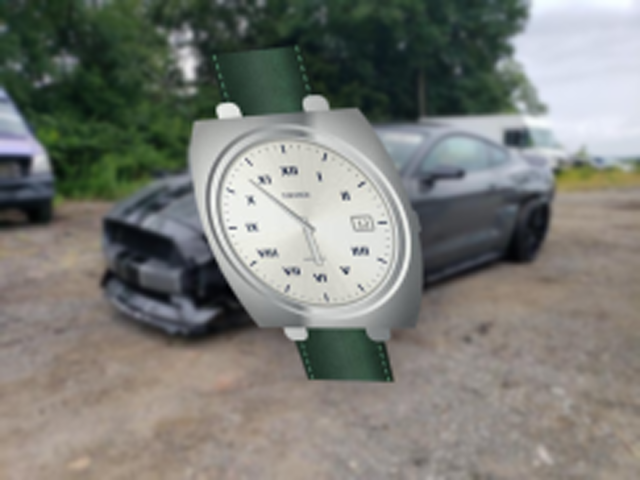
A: 5:53
